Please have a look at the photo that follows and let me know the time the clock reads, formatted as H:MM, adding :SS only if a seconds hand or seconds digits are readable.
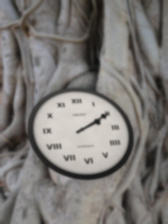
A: 2:10
